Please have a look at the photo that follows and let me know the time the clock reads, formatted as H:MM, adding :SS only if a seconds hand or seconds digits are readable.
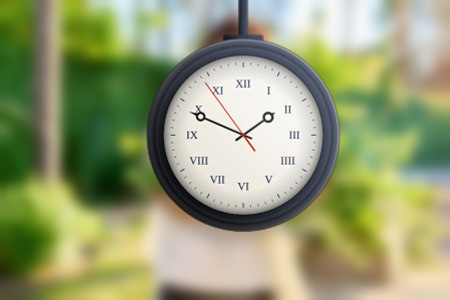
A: 1:48:54
